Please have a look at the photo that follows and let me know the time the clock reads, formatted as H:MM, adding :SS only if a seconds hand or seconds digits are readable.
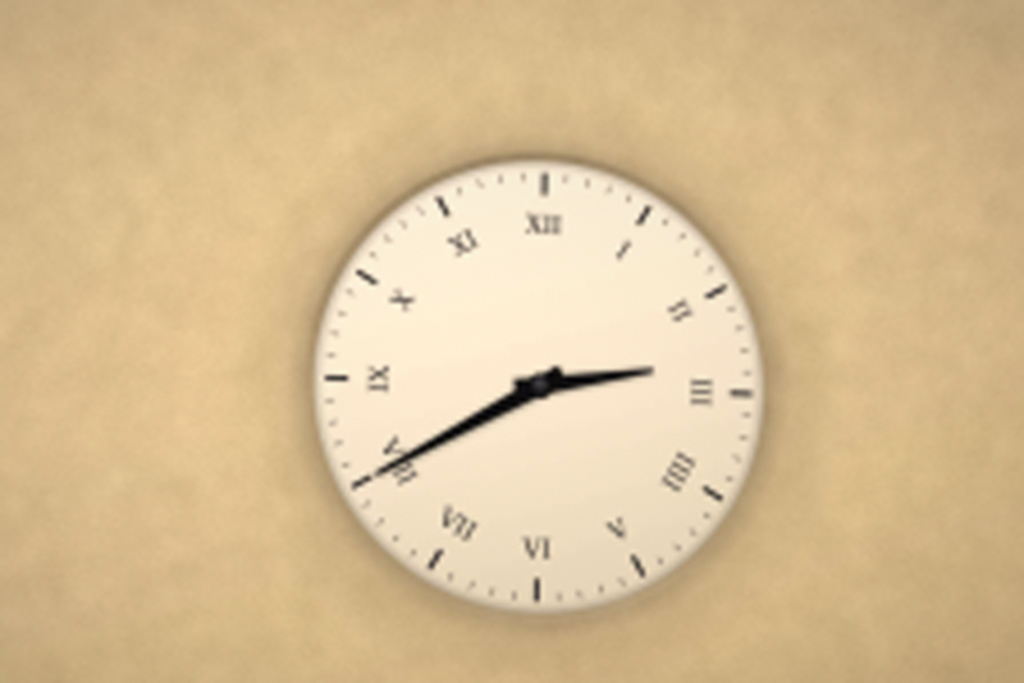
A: 2:40
